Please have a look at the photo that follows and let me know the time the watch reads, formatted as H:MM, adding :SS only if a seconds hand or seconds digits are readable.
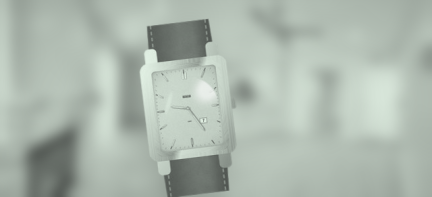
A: 9:25
